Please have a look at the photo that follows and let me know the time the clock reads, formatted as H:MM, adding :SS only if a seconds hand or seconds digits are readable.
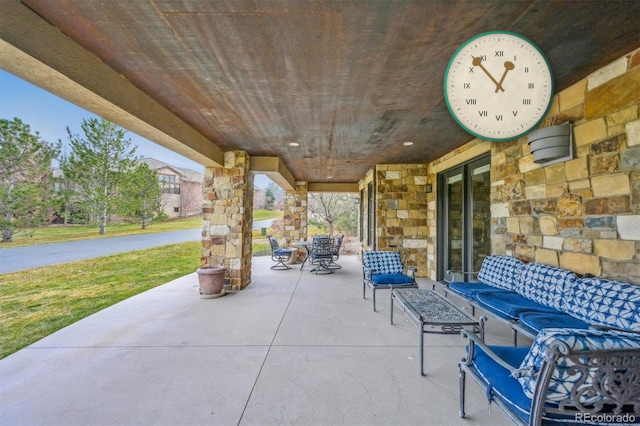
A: 12:53
